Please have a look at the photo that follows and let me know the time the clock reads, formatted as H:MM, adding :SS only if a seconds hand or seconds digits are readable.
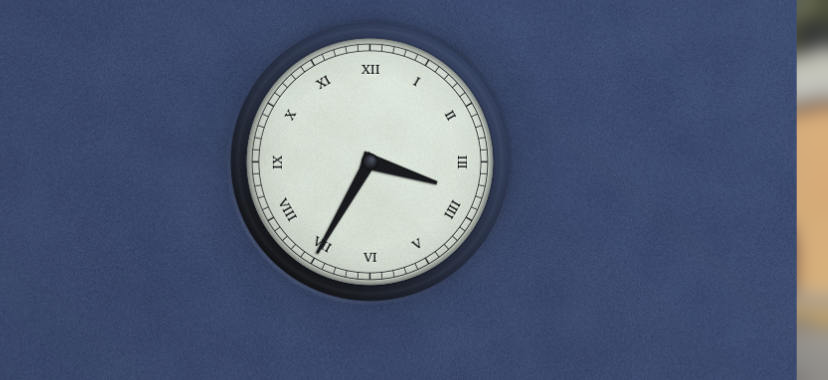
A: 3:35
